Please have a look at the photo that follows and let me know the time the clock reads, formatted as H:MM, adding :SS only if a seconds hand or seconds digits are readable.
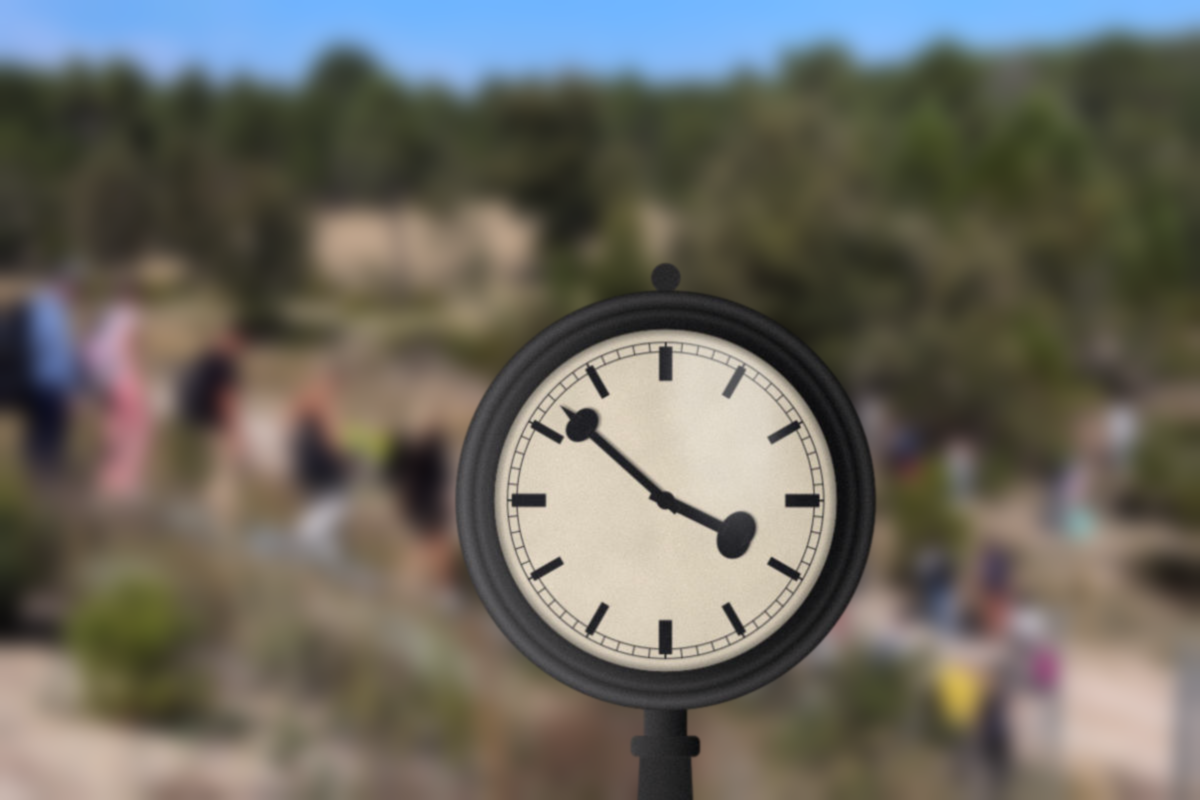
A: 3:52
